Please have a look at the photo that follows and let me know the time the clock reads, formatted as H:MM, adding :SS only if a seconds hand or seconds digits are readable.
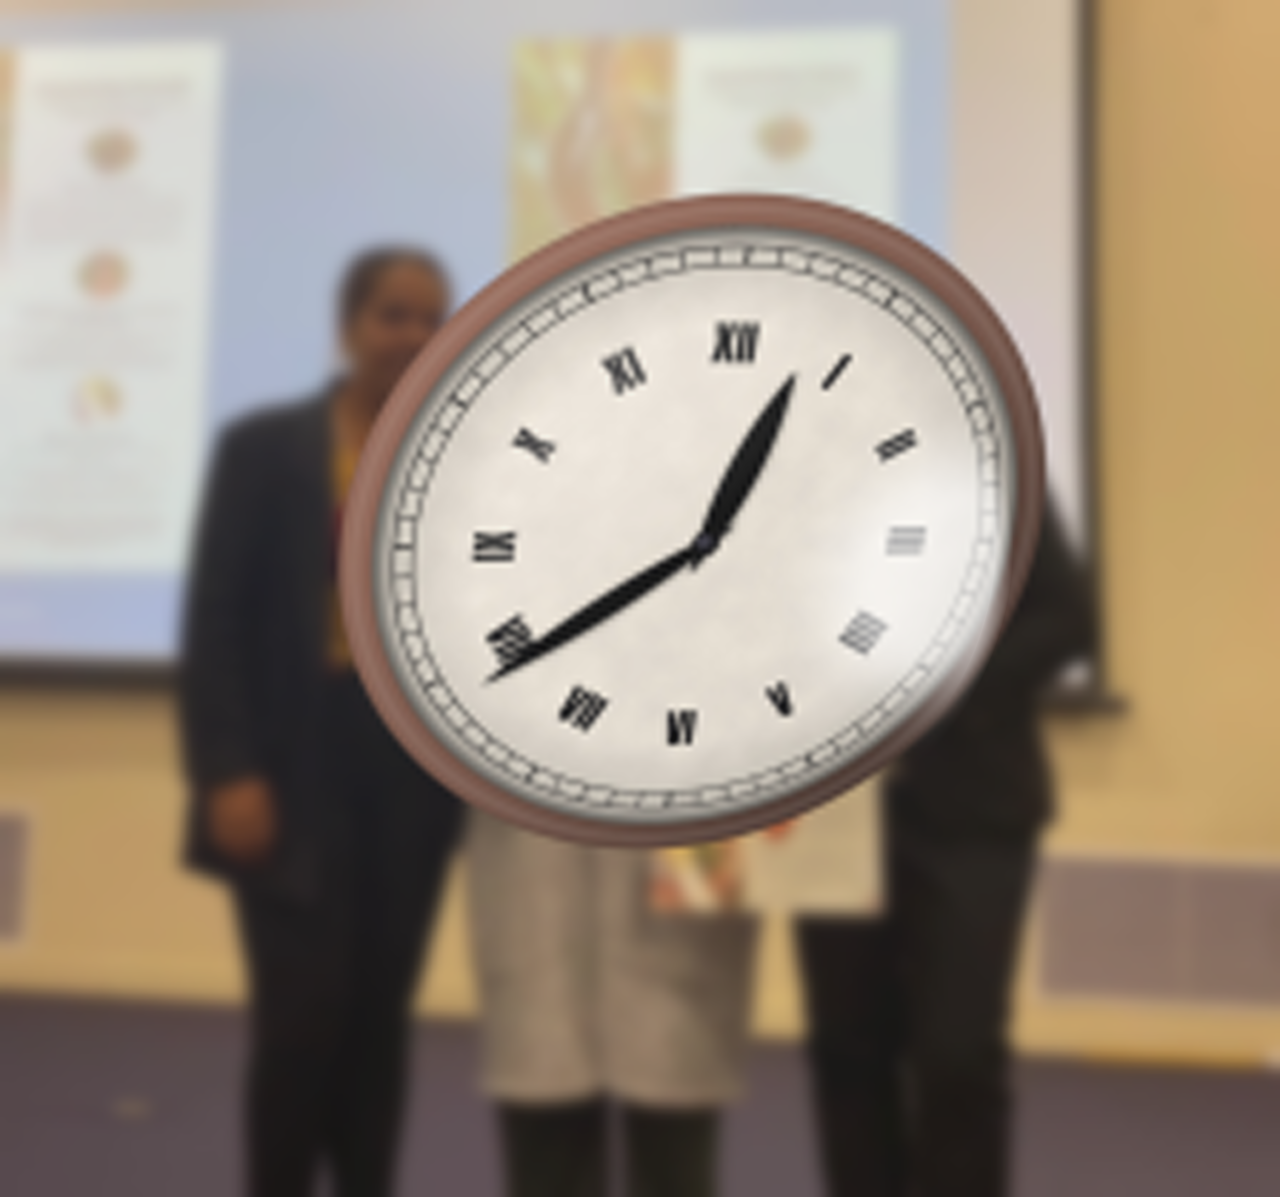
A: 12:39
